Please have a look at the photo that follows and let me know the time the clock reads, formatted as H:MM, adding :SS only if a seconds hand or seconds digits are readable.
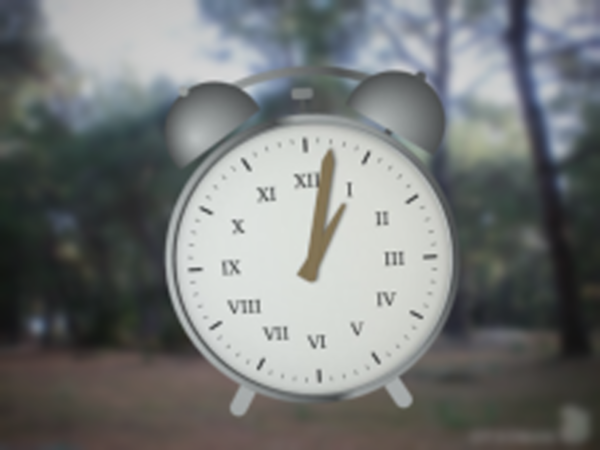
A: 1:02
